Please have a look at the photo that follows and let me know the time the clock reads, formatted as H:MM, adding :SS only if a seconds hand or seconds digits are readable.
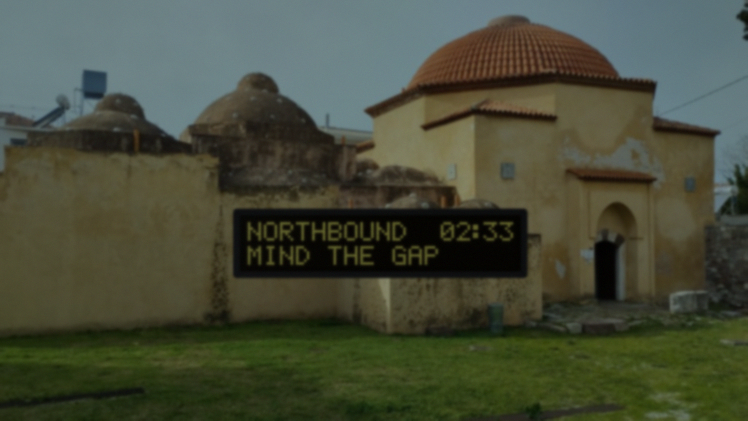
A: 2:33
